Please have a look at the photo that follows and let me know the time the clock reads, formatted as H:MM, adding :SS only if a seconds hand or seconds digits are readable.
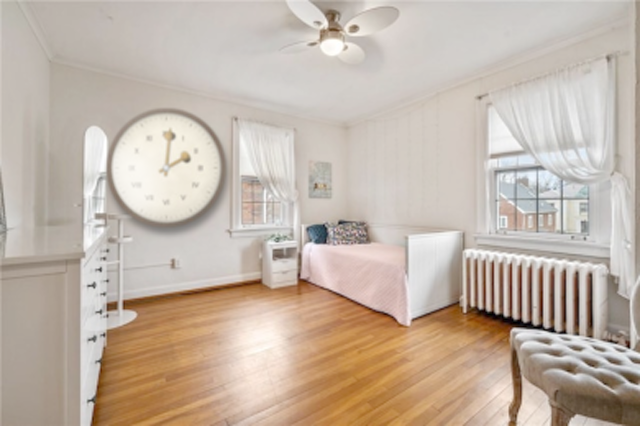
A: 2:01
